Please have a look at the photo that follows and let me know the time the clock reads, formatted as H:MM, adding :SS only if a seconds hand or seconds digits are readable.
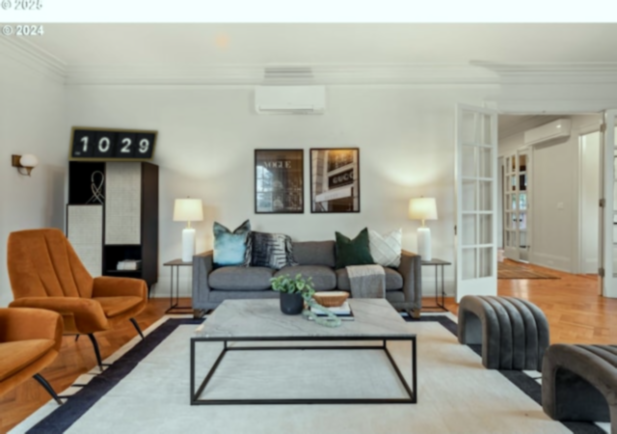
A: 10:29
